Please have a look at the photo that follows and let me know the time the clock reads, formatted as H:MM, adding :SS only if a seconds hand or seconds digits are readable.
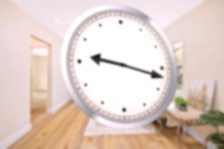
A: 9:17
